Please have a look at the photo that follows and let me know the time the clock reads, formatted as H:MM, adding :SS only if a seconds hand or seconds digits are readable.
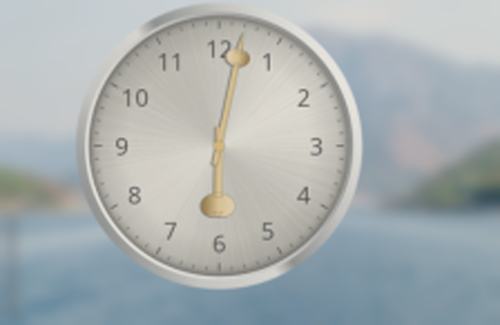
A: 6:02
